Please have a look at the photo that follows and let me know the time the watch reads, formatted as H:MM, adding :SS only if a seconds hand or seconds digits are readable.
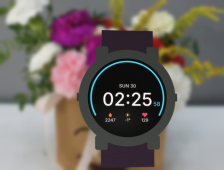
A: 2:25
